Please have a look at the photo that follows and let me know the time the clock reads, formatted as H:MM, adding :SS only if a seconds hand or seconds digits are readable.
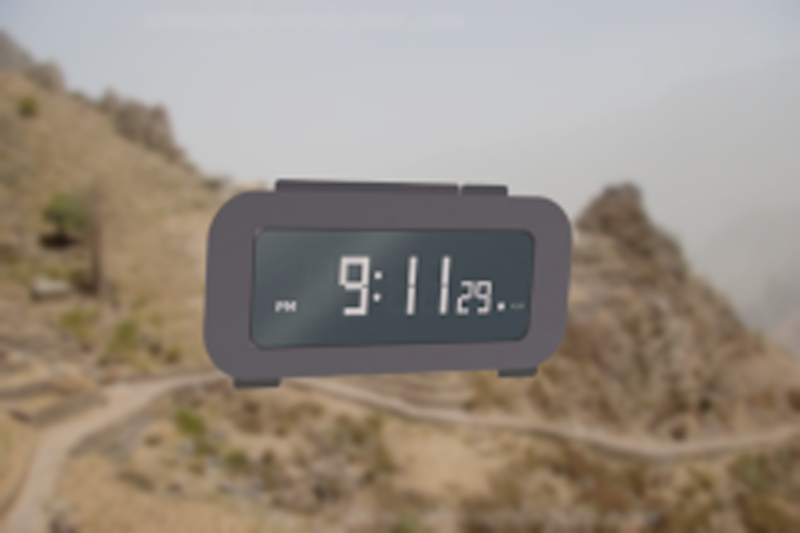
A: 9:11:29
